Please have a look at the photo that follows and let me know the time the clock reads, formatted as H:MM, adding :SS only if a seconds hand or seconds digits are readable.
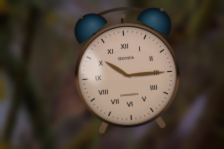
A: 10:15
